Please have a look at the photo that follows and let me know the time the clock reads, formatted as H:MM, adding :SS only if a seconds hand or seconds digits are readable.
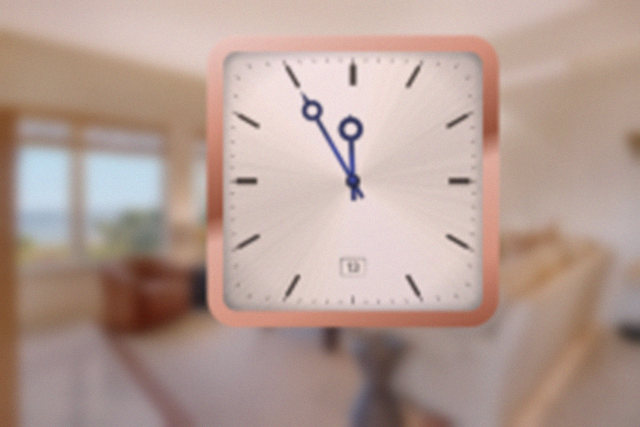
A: 11:55
